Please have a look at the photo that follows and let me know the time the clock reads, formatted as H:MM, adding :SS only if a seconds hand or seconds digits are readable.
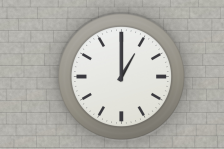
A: 1:00
